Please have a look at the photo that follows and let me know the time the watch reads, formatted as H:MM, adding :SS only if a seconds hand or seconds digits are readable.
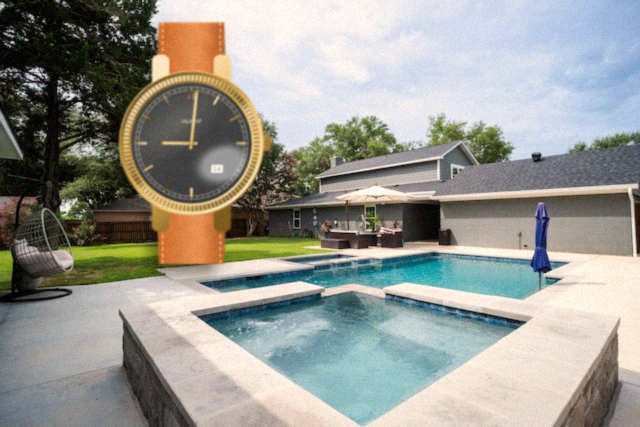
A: 9:01
